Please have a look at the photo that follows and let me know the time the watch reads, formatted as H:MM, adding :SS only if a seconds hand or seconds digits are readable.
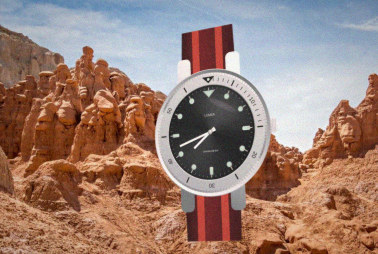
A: 7:42
